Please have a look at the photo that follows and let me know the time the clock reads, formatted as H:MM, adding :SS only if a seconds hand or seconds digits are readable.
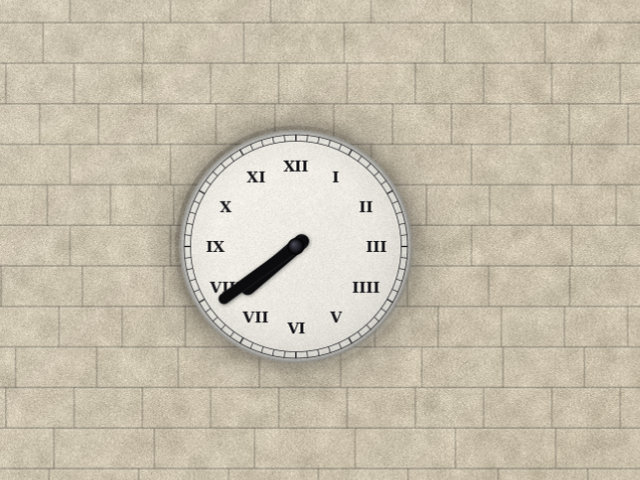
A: 7:39
